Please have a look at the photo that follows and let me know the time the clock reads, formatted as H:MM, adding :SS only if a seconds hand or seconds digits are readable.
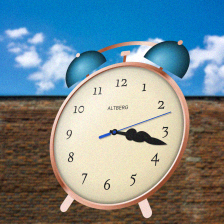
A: 3:17:12
